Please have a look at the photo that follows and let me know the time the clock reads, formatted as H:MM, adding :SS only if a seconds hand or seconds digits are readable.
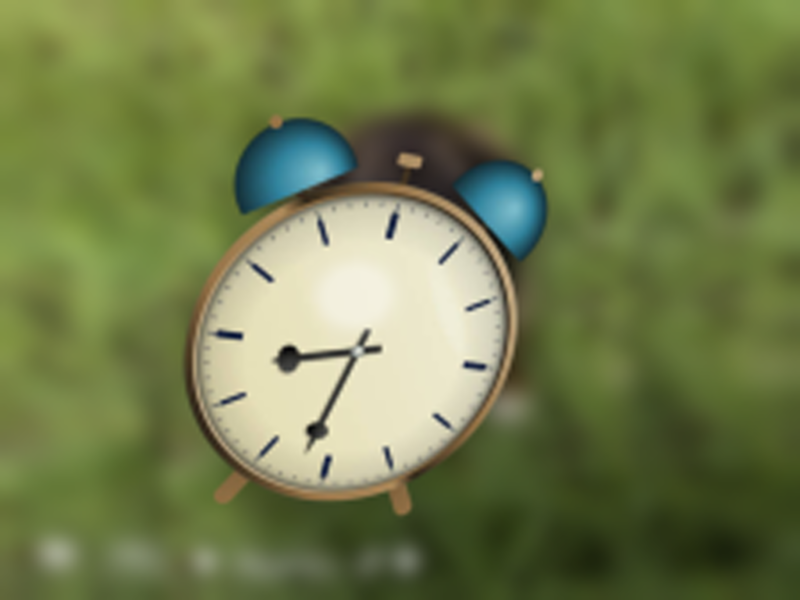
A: 8:32
